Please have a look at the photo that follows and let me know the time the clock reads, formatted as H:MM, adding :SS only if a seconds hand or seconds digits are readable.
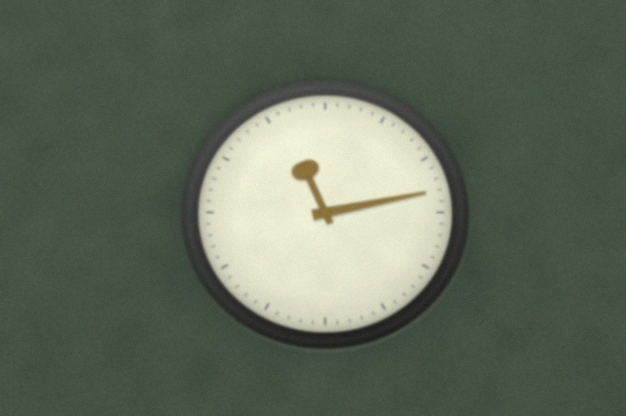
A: 11:13
